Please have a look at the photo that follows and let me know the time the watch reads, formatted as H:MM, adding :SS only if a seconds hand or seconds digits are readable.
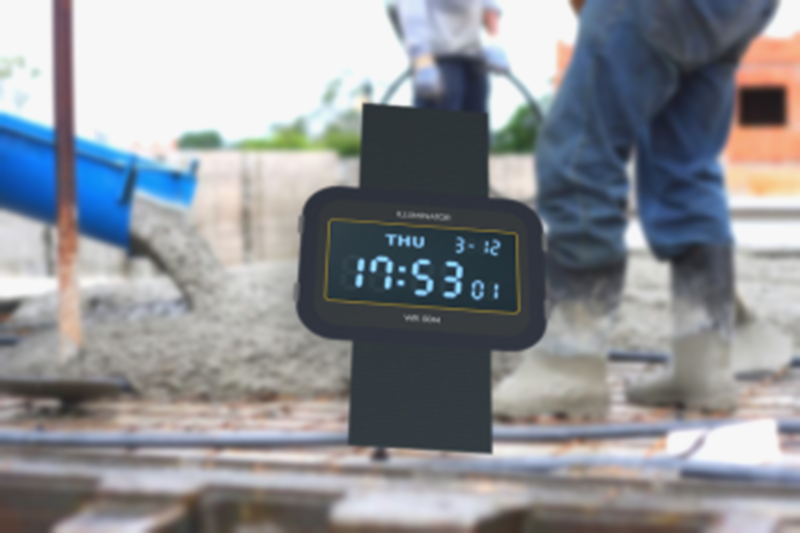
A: 17:53:01
